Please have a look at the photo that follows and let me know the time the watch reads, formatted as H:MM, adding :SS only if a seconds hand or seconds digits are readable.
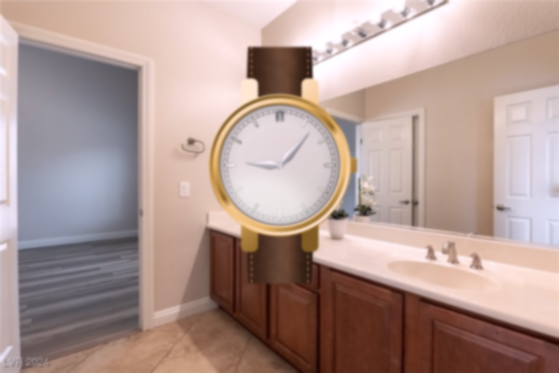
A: 9:07
